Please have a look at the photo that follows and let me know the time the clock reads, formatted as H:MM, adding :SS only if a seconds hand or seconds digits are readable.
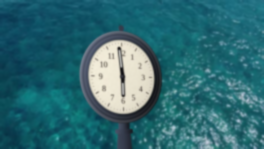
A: 5:59
